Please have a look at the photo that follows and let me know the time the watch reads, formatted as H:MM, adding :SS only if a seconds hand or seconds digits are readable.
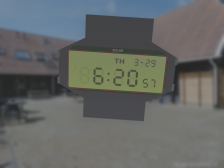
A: 6:20:57
